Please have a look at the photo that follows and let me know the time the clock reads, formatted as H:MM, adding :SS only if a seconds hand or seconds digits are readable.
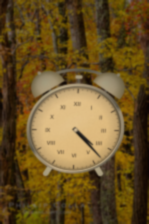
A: 4:23
